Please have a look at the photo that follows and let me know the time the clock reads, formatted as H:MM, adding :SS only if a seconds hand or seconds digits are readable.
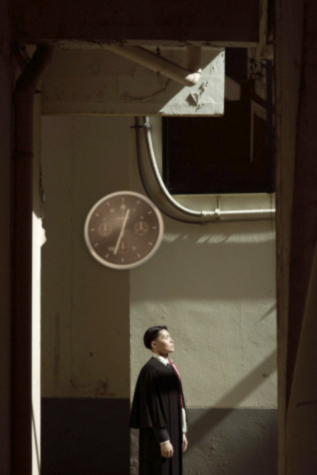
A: 12:33
